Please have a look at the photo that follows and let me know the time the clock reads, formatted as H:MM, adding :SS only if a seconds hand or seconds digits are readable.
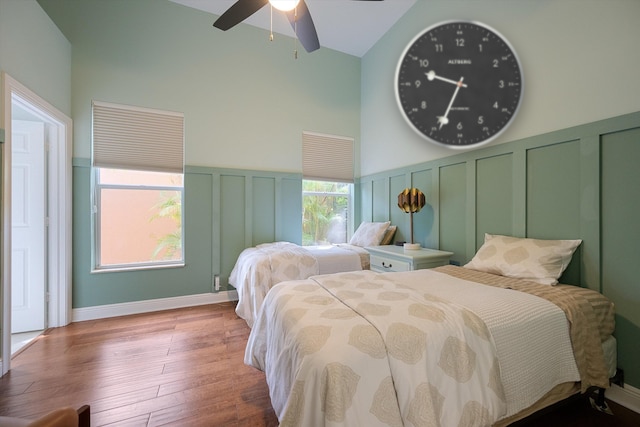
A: 9:34
